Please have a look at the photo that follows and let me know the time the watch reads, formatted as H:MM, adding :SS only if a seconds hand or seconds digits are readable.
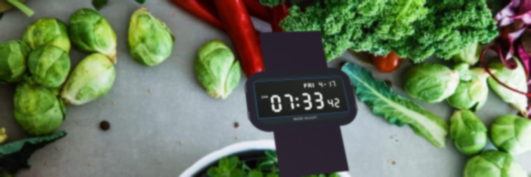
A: 7:33
